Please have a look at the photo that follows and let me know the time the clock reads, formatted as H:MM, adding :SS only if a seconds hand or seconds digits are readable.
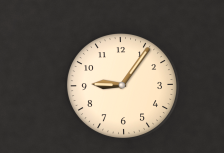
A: 9:06
